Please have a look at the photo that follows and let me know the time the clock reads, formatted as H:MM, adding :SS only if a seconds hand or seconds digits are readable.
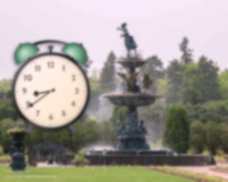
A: 8:39
